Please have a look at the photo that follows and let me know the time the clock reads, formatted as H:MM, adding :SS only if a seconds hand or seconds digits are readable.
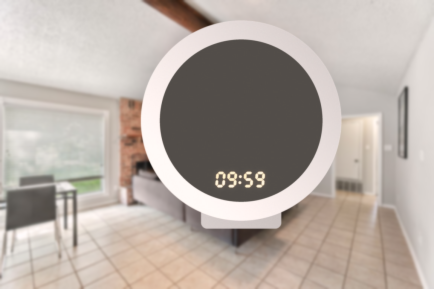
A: 9:59
